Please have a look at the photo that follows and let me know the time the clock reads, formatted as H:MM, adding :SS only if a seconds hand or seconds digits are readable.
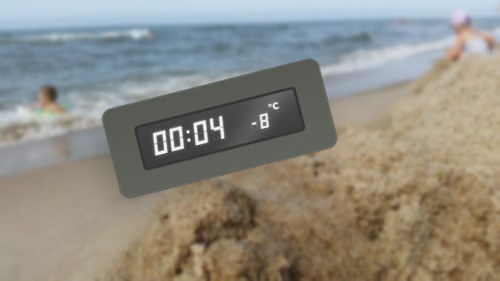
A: 0:04
